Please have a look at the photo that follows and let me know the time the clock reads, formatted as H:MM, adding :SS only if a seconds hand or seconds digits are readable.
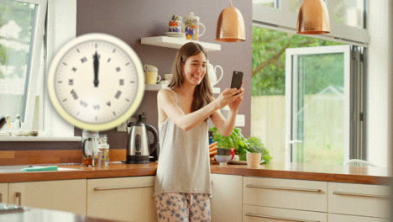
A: 12:00
